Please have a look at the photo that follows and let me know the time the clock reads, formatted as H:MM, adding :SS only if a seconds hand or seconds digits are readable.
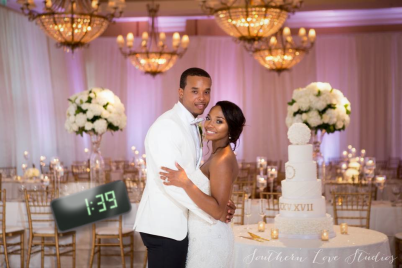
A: 1:39
